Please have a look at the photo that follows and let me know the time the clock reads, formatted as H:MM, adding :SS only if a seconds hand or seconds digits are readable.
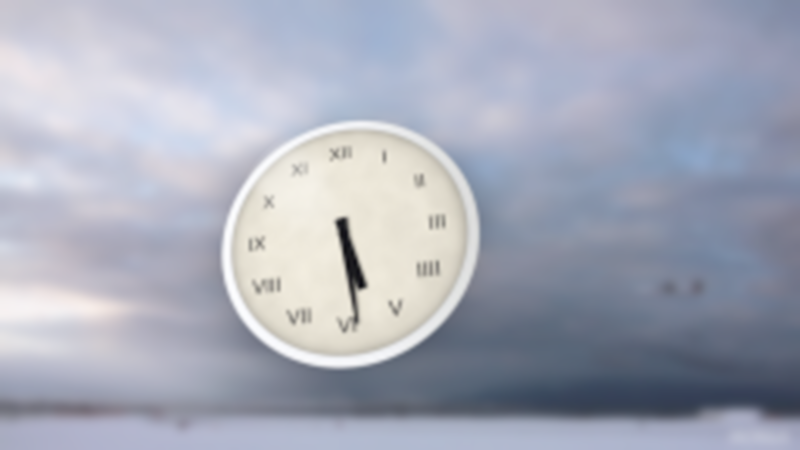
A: 5:29
